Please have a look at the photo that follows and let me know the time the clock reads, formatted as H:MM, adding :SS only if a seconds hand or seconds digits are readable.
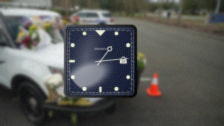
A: 1:14
